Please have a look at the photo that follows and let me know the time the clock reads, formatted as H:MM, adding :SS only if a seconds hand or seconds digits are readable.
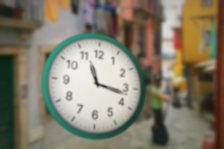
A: 11:17
